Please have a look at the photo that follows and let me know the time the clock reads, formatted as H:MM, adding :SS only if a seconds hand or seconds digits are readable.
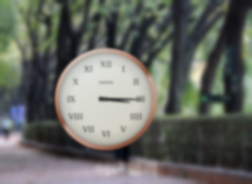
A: 3:15
